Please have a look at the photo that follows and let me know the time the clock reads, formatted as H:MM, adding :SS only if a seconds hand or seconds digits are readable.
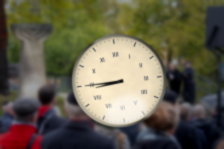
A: 8:45
